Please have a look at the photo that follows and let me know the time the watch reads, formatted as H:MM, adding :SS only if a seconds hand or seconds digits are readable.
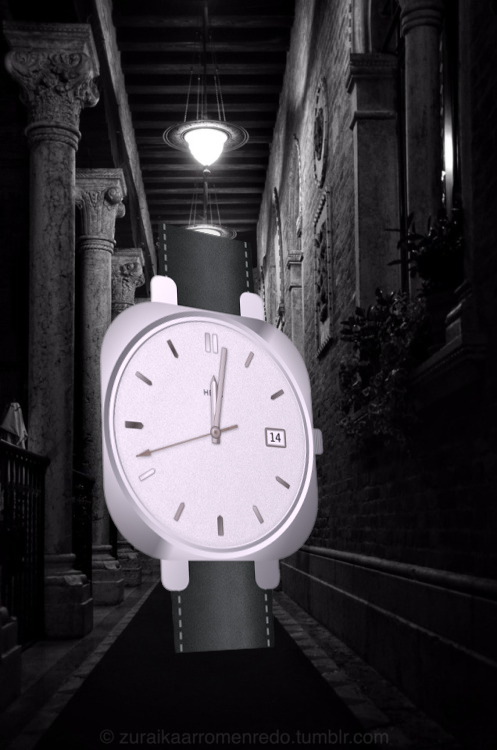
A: 12:01:42
